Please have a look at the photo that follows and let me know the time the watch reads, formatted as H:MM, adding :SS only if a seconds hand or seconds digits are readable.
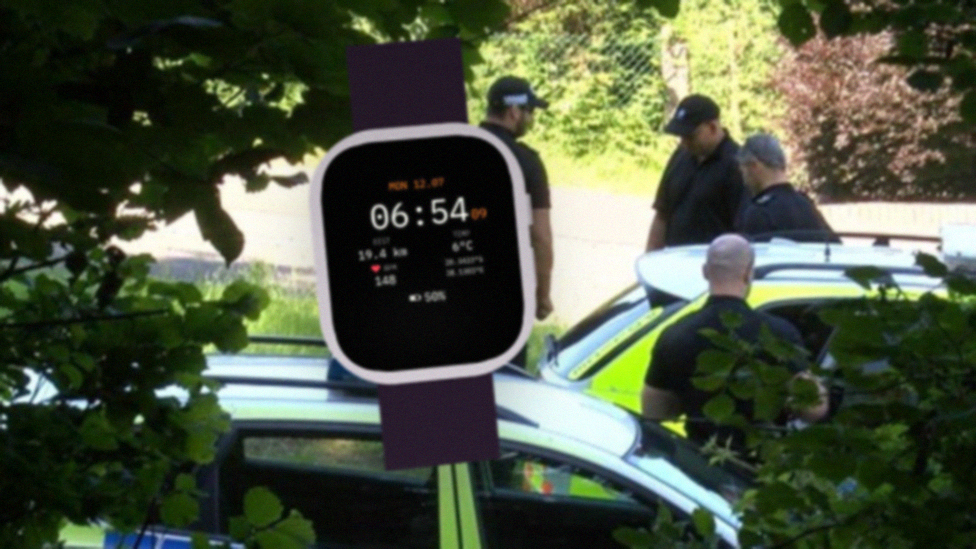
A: 6:54
